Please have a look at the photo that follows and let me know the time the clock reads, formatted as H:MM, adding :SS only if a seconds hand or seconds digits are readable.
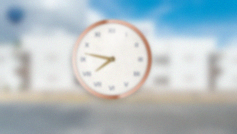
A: 7:47
